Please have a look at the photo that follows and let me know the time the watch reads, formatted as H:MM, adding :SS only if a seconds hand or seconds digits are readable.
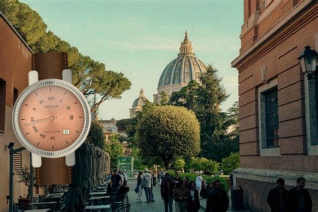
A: 8:43
